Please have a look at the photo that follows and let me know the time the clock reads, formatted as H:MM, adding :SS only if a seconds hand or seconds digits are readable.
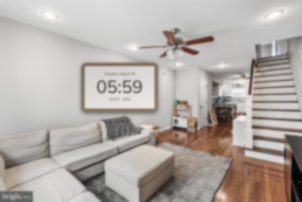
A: 5:59
